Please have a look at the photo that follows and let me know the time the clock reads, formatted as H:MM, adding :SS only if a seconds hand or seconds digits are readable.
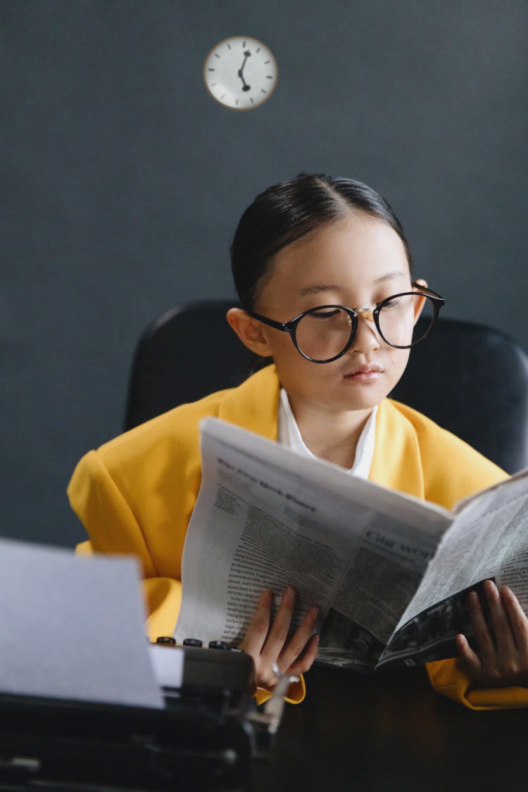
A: 5:02
